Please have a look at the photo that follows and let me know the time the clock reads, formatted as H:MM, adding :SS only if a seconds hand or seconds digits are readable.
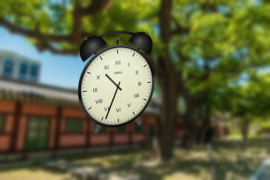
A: 10:34
